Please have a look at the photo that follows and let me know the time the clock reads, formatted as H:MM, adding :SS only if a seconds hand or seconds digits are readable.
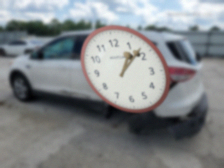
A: 1:08
